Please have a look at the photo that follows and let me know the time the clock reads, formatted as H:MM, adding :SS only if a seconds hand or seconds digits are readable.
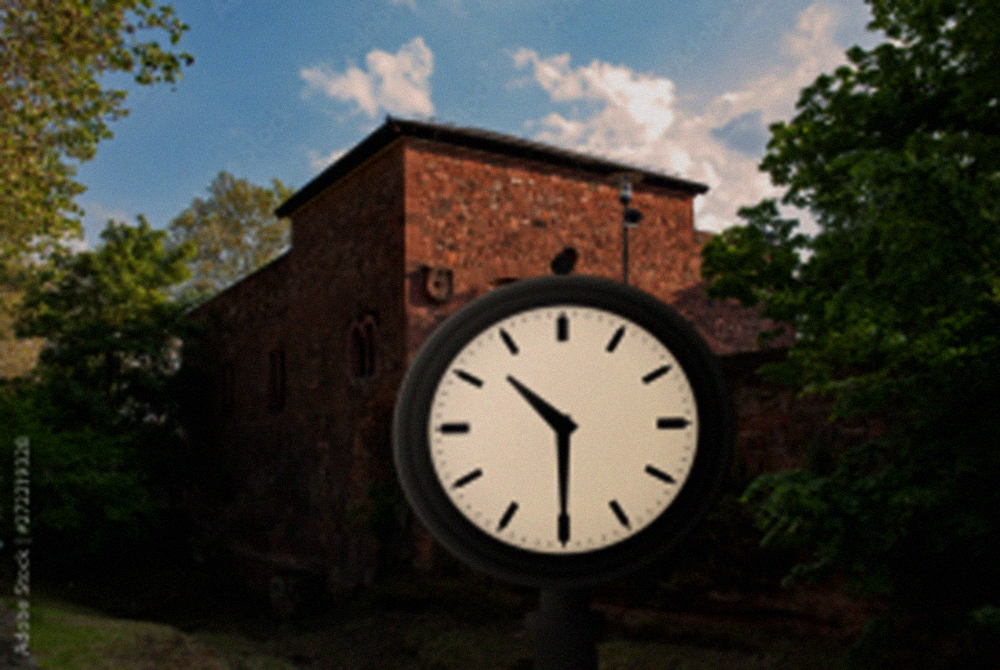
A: 10:30
